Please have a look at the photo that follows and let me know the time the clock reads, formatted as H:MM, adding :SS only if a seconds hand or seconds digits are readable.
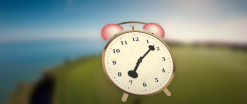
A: 7:08
